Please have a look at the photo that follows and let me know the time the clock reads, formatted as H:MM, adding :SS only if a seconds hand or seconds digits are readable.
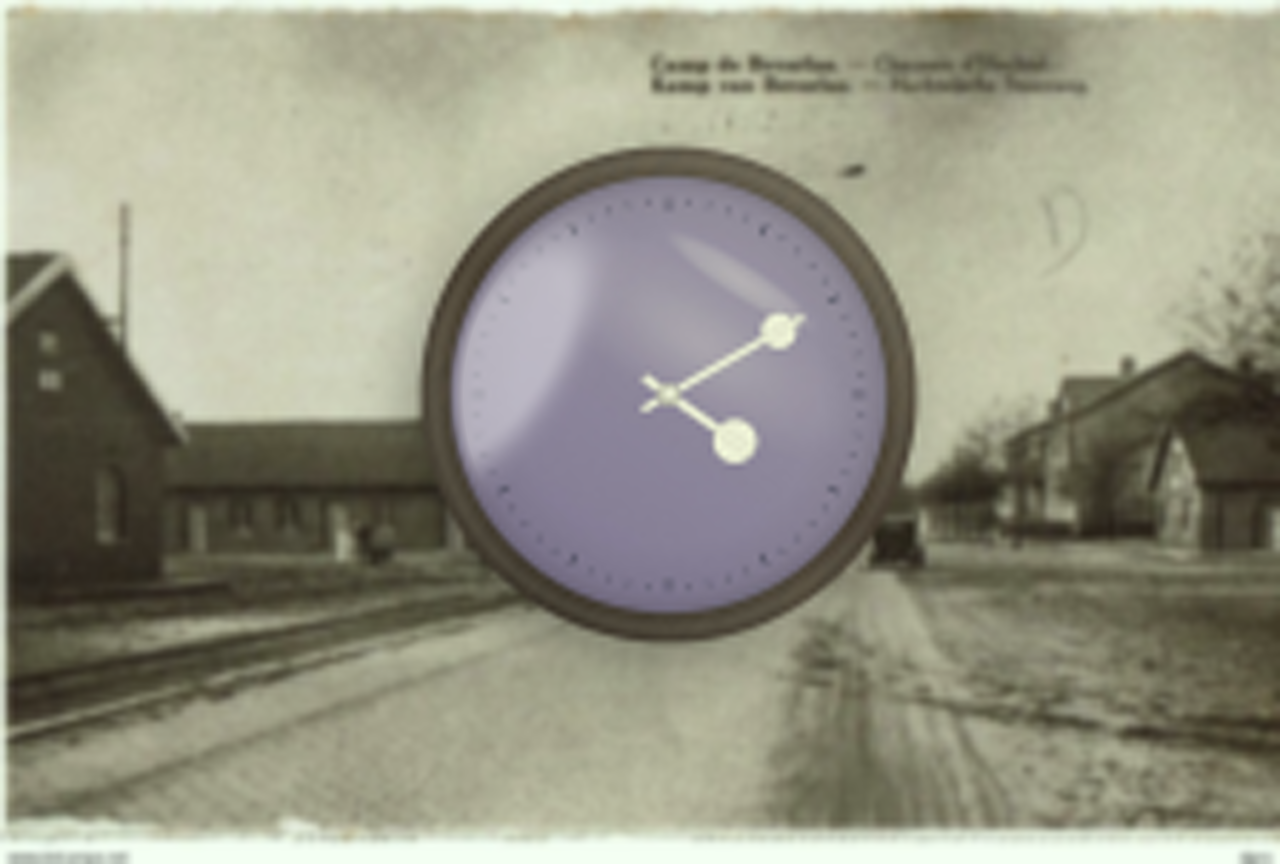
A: 4:10
